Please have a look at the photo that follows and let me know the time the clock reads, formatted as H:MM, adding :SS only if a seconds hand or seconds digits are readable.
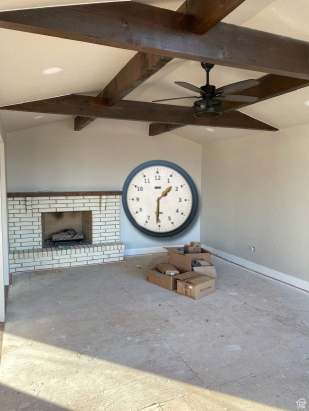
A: 1:31
